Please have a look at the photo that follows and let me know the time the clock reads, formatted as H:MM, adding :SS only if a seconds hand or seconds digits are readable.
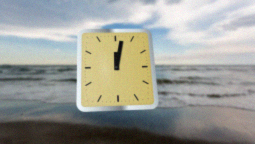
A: 12:02
